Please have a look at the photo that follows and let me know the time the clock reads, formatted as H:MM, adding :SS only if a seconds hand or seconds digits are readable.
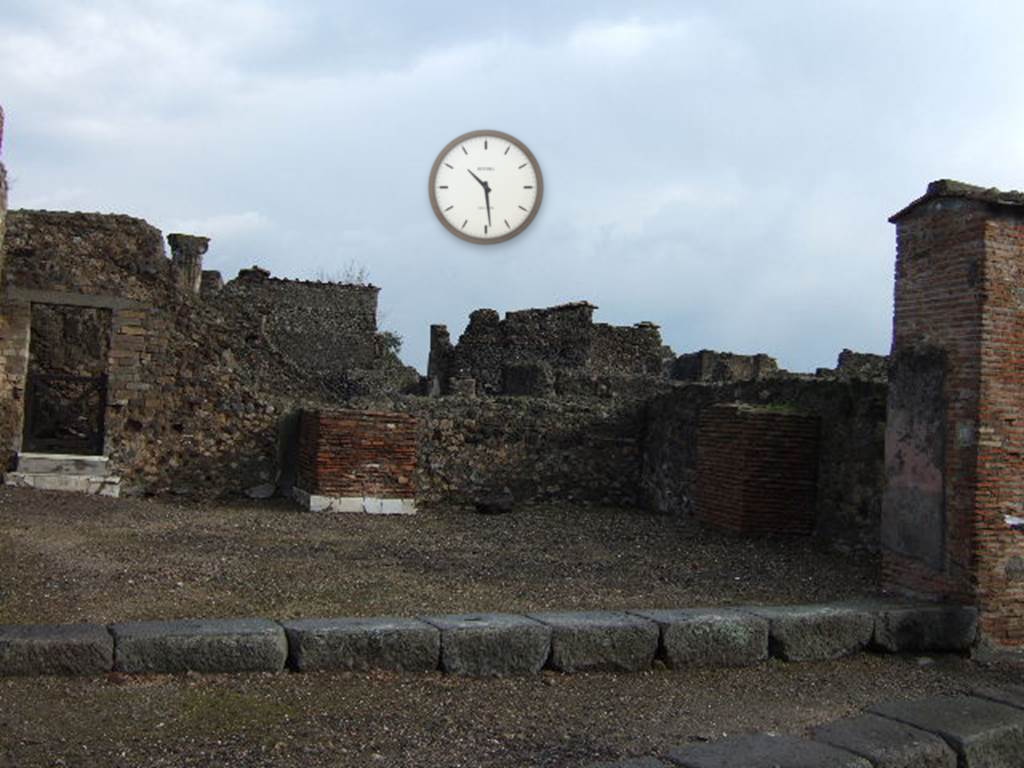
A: 10:29
